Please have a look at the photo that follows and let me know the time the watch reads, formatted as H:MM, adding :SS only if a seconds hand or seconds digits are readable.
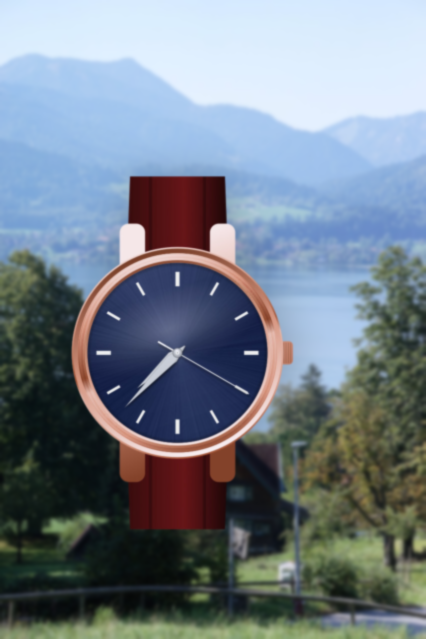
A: 7:37:20
